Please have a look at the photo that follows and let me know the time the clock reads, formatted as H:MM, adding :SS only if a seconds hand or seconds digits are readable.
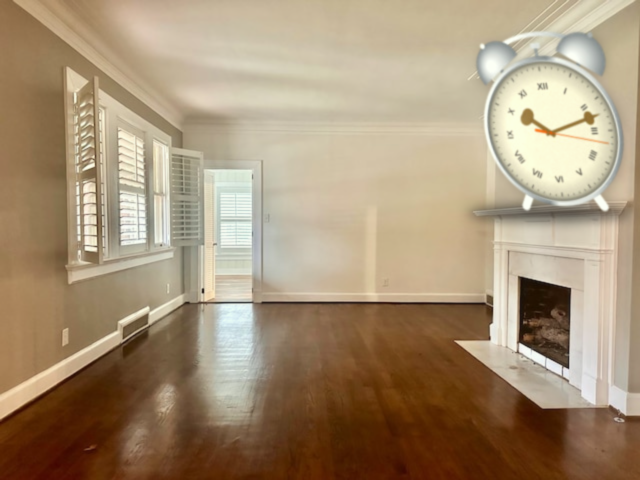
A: 10:12:17
